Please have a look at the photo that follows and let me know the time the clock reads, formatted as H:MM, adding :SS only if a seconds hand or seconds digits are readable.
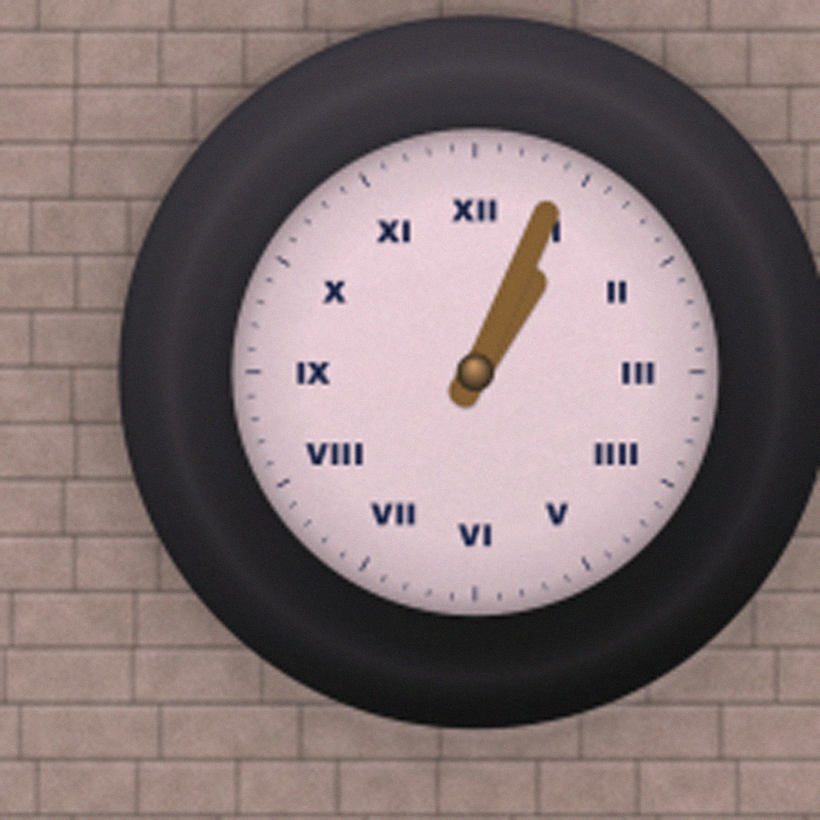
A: 1:04
